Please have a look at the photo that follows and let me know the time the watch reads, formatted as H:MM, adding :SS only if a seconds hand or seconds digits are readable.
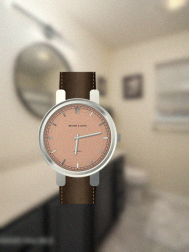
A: 6:13
